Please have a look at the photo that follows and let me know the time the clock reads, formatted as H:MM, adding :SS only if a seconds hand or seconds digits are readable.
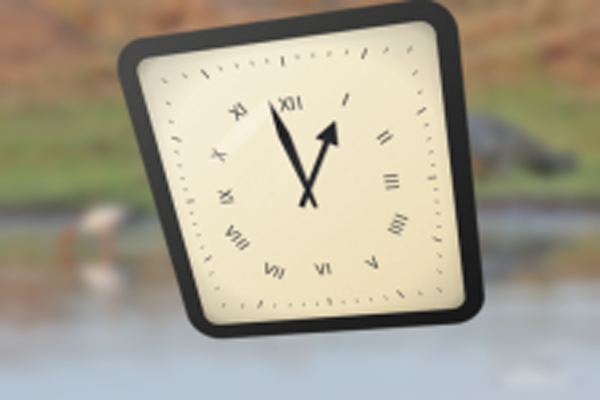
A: 12:58
